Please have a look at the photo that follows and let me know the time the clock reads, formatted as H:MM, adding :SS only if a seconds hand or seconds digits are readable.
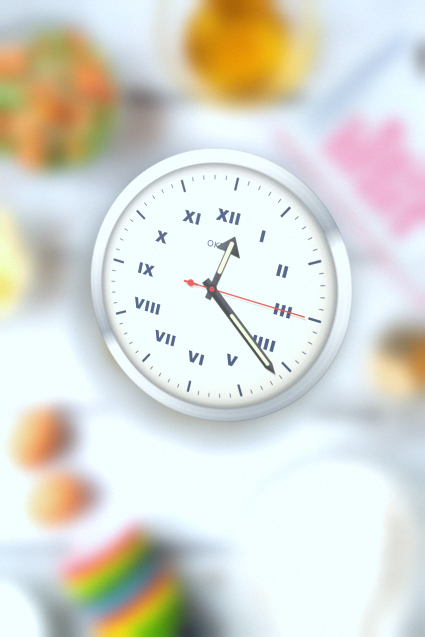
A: 12:21:15
